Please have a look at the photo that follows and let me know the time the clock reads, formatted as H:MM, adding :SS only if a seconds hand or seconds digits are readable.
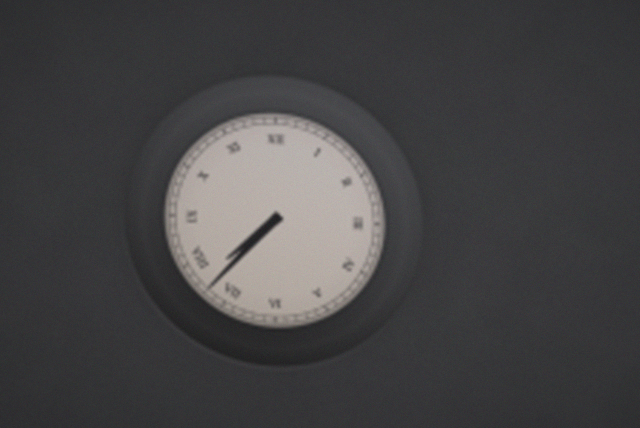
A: 7:37
